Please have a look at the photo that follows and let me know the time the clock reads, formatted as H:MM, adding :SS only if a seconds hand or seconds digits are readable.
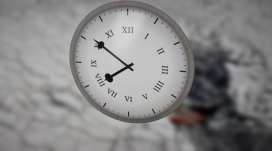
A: 7:51
